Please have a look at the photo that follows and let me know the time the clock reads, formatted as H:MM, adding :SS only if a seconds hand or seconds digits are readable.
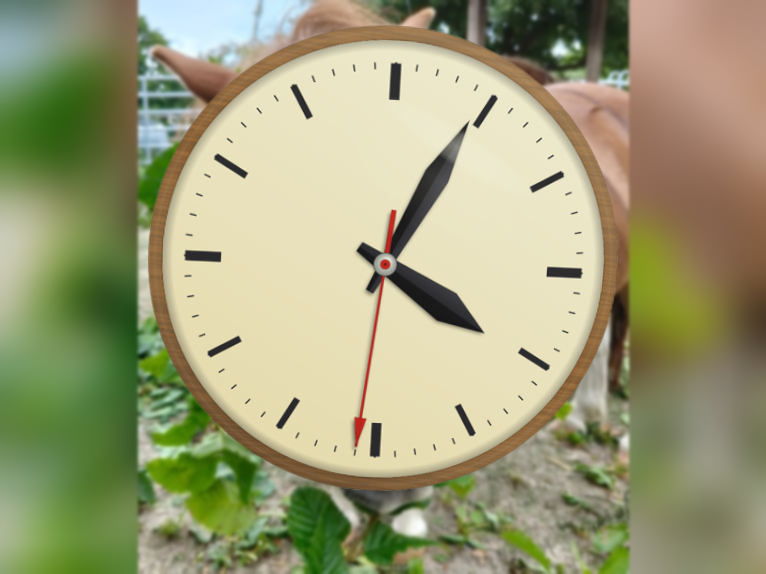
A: 4:04:31
